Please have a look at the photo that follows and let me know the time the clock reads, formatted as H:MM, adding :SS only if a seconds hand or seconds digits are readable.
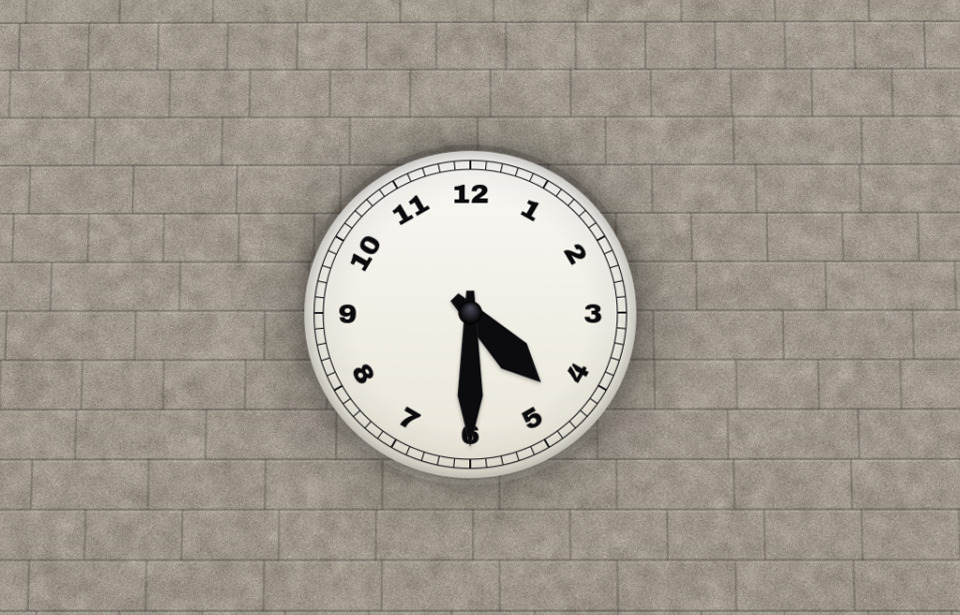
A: 4:30
